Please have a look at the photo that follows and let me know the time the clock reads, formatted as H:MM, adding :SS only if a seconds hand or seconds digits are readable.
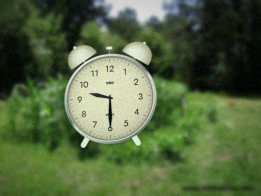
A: 9:30
